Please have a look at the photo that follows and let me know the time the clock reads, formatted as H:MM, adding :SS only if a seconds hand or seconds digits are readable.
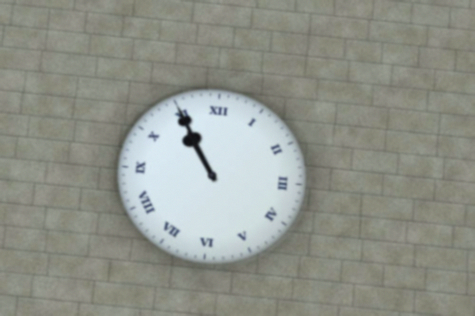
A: 10:55
